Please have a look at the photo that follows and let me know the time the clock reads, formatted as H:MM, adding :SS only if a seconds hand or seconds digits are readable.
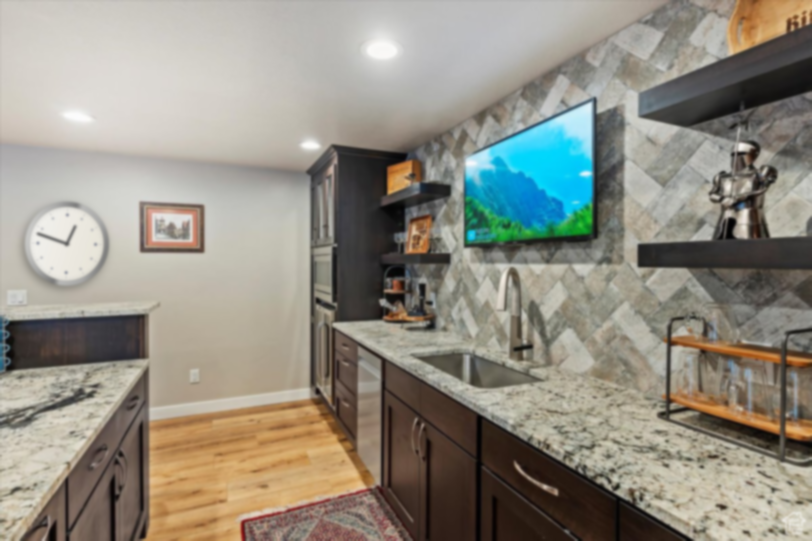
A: 12:48
